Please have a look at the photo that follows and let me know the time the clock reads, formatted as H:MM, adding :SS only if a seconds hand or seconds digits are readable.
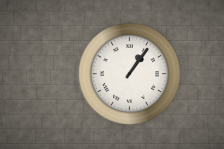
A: 1:06
